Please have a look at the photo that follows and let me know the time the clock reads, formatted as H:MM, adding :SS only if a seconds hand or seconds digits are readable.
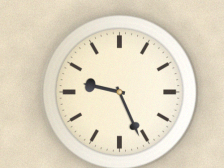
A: 9:26
